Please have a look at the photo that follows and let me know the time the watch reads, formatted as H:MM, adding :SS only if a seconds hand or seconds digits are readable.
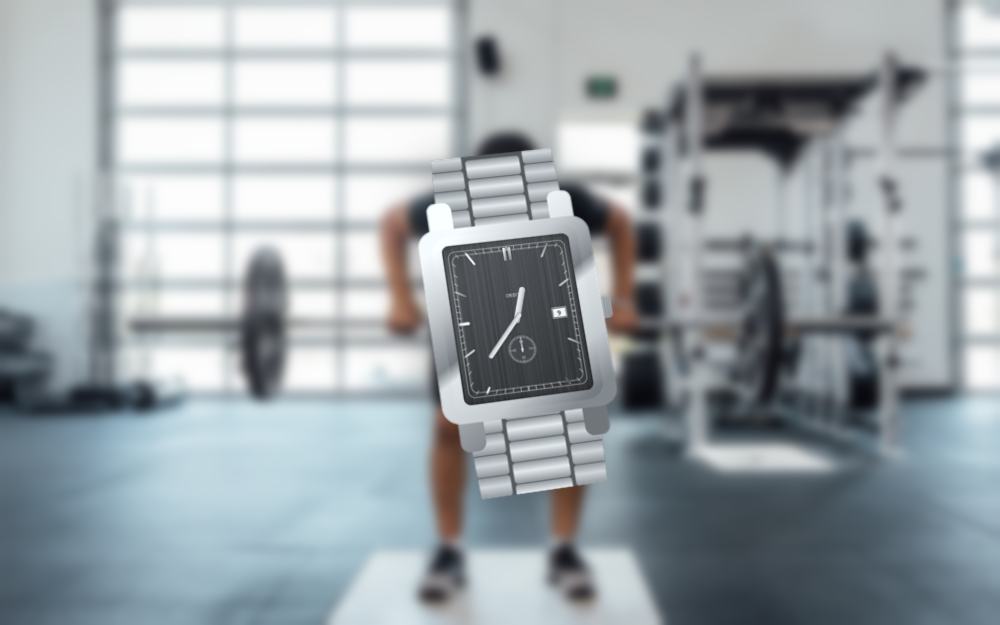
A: 12:37
